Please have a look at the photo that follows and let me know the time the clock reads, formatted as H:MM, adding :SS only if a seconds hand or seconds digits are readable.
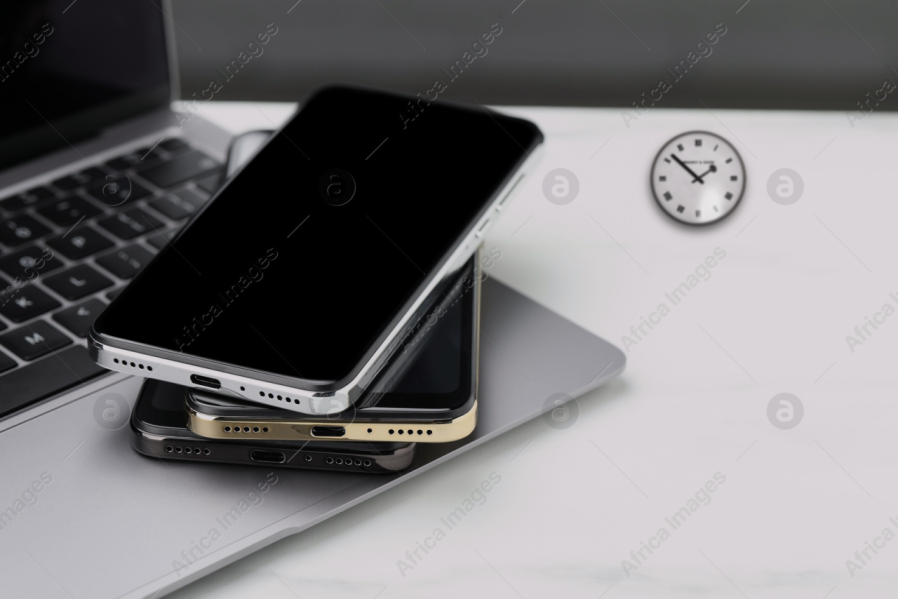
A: 1:52
